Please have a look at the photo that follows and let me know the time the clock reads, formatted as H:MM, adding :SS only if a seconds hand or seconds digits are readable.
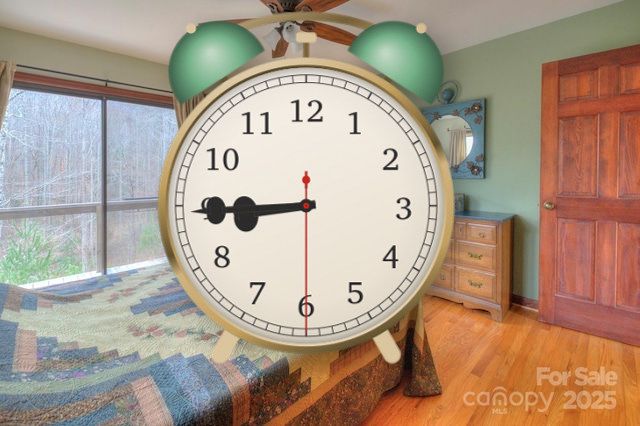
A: 8:44:30
